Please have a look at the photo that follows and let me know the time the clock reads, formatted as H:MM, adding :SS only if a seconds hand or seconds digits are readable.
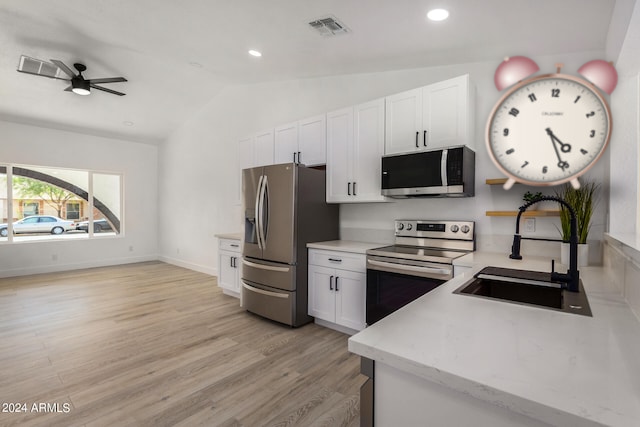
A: 4:26
